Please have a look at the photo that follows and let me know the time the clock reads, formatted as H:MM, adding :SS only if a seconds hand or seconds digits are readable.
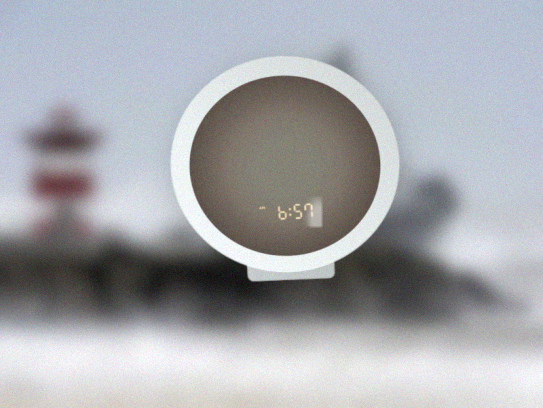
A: 6:57
